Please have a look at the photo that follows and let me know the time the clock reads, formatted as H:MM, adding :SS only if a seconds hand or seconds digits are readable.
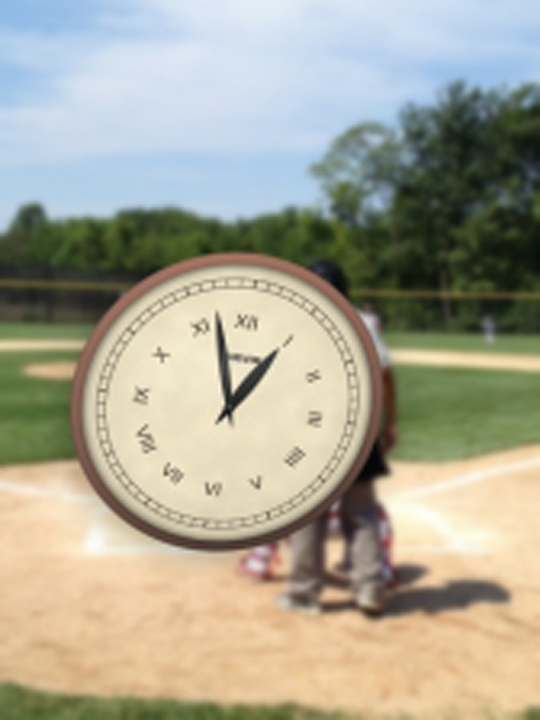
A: 12:57
